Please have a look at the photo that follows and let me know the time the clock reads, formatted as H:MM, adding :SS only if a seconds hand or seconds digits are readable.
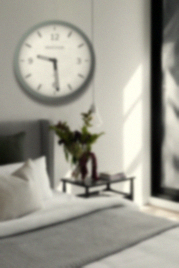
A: 9:29
